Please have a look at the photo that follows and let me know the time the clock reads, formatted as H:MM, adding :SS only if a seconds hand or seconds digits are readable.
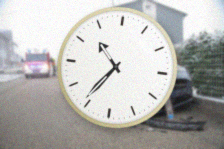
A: 10:36
